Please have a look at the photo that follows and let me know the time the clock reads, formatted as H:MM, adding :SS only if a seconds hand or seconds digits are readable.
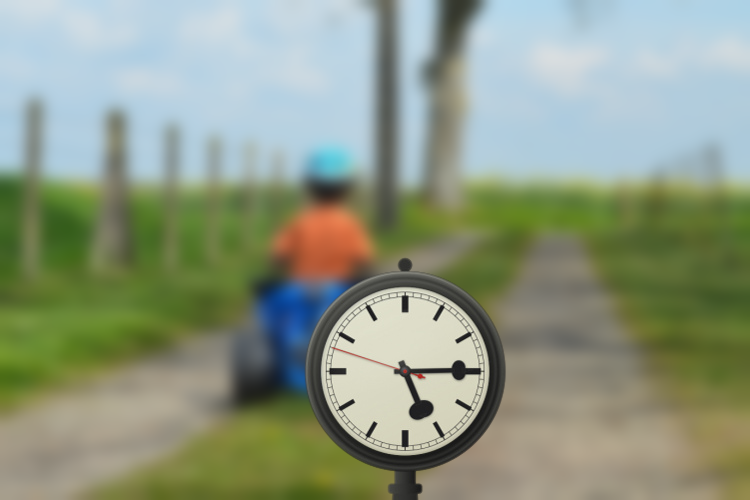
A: 5:14:48
